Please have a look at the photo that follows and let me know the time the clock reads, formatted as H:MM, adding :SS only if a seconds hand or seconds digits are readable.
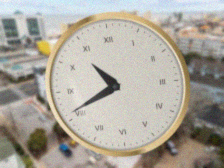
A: 10:41
